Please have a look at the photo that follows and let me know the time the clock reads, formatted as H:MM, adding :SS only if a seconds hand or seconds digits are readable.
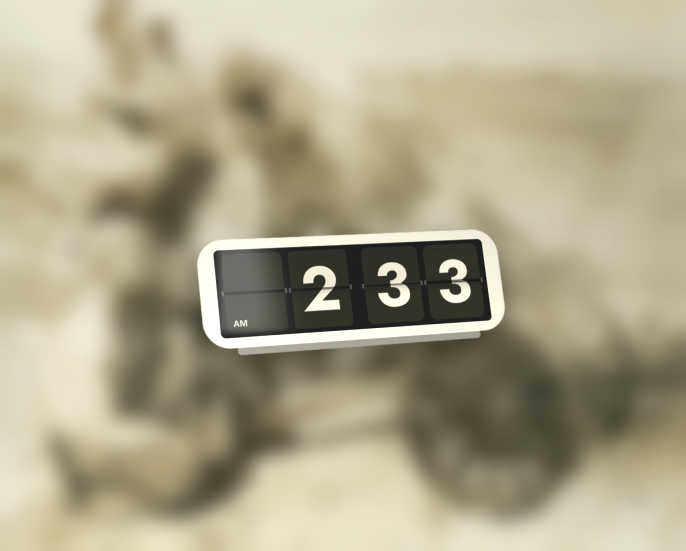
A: 2:33
